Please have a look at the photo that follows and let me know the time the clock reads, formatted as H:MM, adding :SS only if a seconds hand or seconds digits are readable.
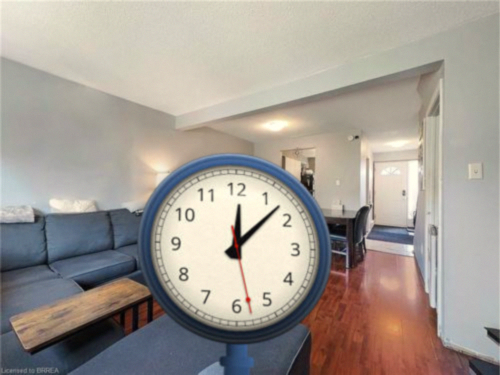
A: 12:07:28
